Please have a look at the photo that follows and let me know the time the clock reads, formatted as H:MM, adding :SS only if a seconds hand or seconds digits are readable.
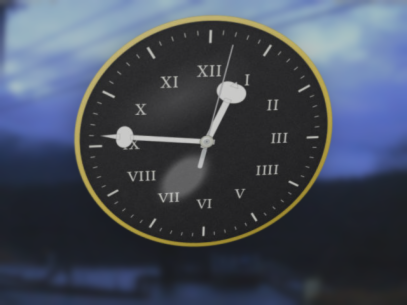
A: 12:46:02
